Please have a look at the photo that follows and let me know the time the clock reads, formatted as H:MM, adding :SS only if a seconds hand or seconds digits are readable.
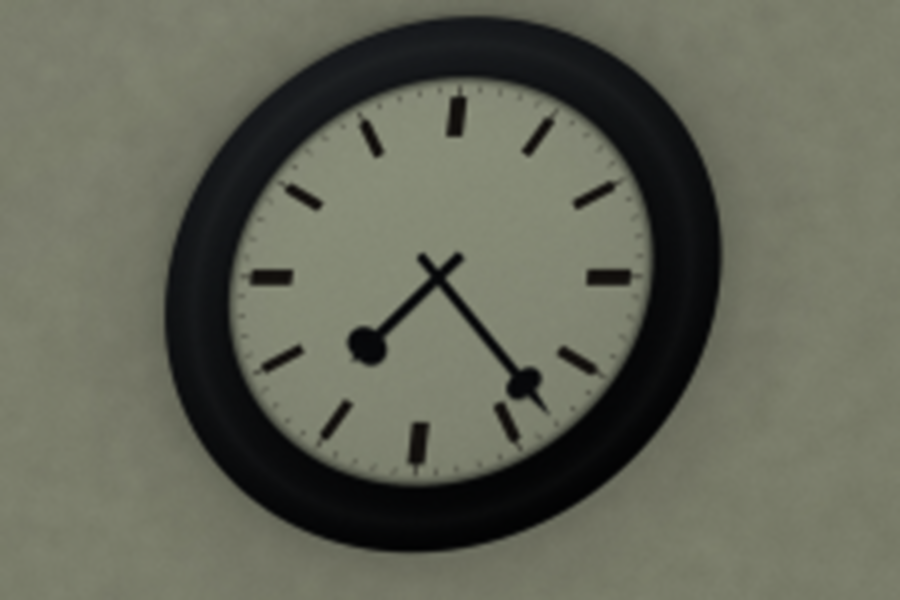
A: 7:23
